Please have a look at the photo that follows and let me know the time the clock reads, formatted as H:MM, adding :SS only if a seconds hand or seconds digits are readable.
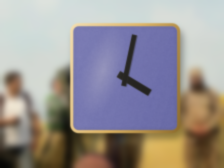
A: 4:02
